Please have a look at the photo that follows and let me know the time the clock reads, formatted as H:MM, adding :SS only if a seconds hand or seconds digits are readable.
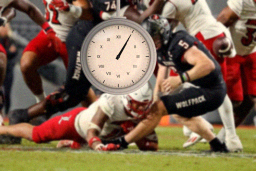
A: 1:05
